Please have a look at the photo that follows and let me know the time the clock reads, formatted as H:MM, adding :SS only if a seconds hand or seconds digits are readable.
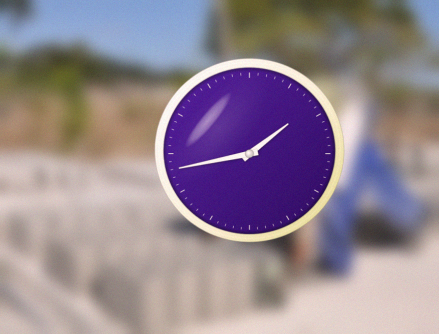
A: 1:43
